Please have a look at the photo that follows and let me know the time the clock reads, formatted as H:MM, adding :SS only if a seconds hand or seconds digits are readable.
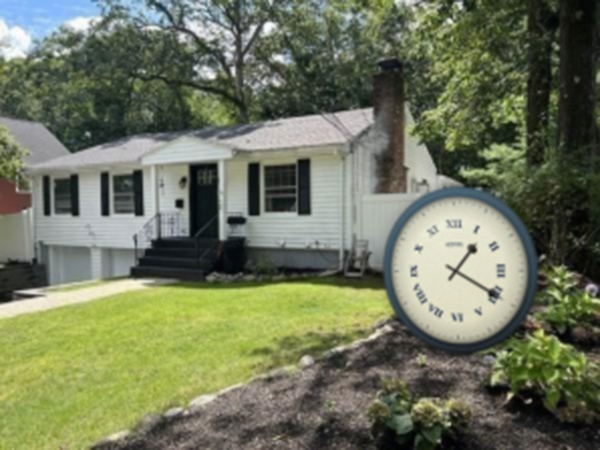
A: 1:20
